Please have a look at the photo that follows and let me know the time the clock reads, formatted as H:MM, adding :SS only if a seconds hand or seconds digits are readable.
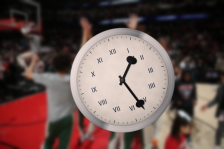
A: 1:27
